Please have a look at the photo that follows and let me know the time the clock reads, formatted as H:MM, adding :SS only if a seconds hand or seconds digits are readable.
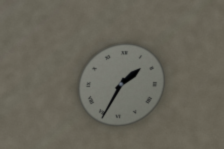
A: 1:34
